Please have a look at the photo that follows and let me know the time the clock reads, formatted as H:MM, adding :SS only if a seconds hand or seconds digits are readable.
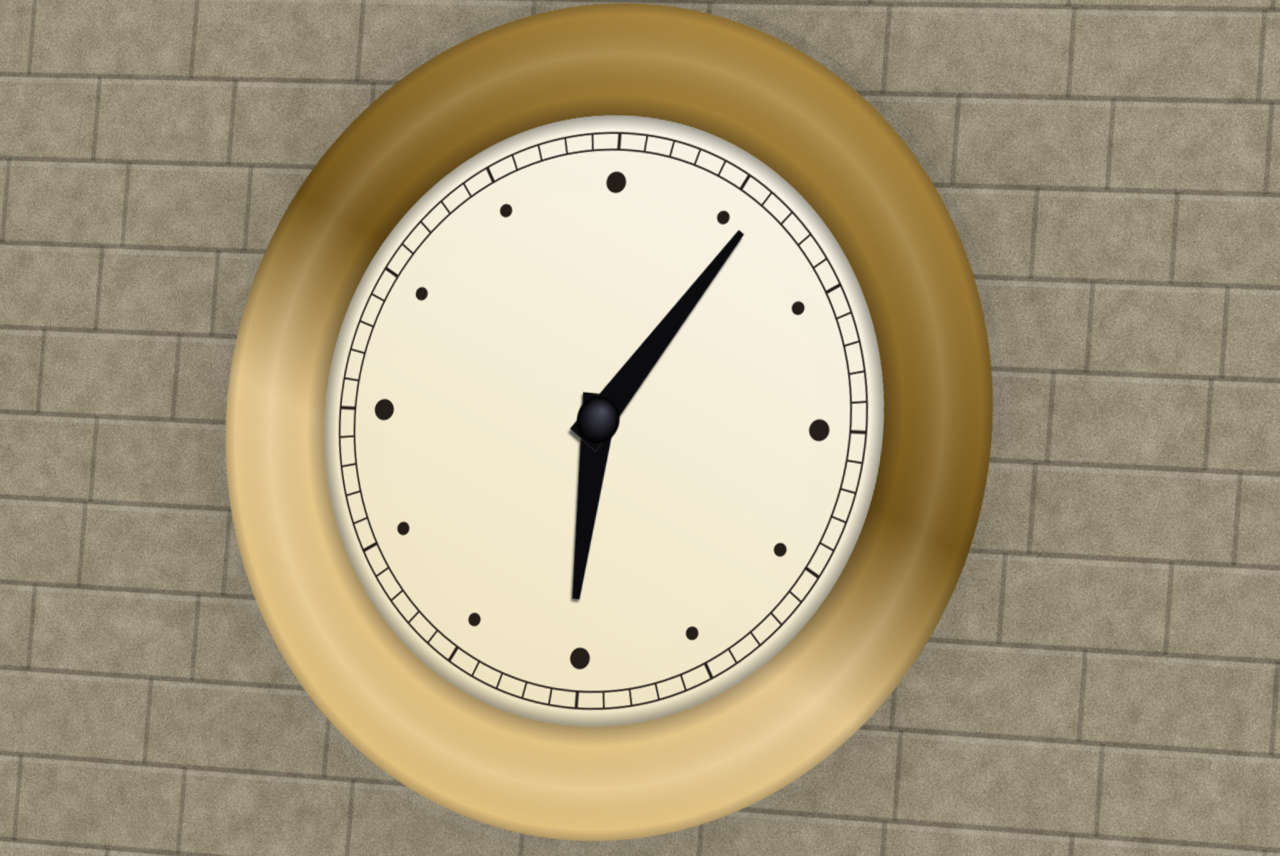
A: 6:06
